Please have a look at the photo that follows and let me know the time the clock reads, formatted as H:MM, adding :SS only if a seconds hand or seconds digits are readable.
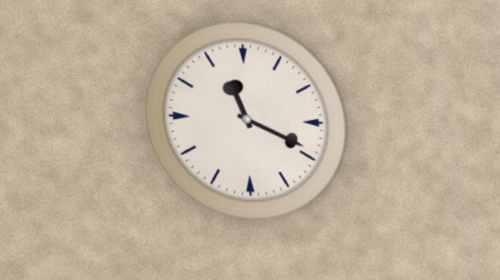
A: 11:19
